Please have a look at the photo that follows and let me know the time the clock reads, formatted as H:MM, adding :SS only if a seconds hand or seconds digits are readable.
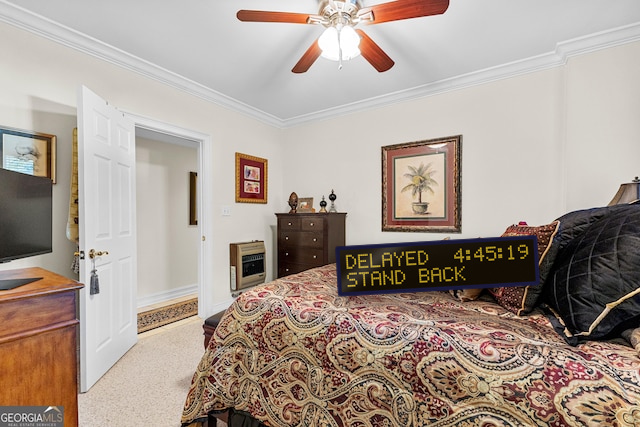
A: 4:45:19
